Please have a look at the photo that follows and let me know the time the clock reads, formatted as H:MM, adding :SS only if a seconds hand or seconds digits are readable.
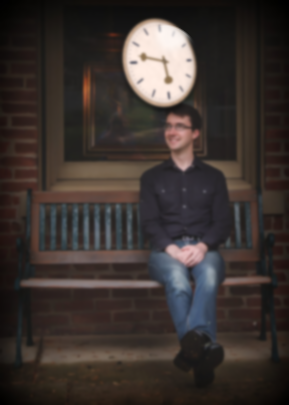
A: 5:47
